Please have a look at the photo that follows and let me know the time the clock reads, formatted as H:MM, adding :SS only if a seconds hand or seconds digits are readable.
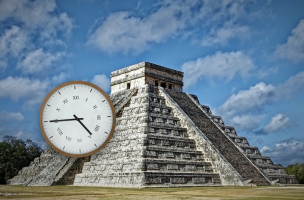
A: 4:45
